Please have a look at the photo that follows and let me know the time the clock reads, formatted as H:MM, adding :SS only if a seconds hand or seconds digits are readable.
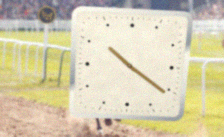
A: 10:21
